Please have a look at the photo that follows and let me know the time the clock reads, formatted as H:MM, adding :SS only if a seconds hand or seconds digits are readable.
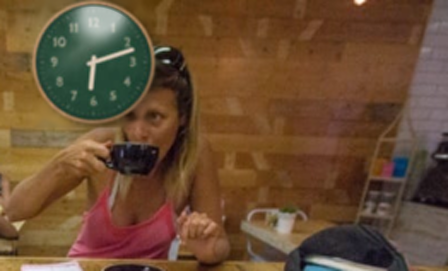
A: 6:12
